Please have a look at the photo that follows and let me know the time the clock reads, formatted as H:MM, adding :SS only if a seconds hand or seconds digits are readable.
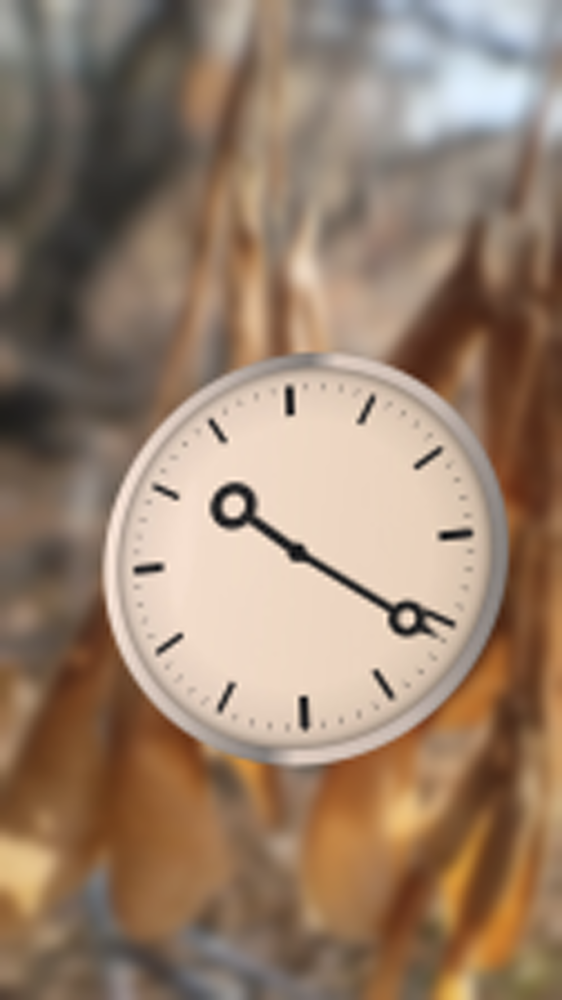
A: 10:21
